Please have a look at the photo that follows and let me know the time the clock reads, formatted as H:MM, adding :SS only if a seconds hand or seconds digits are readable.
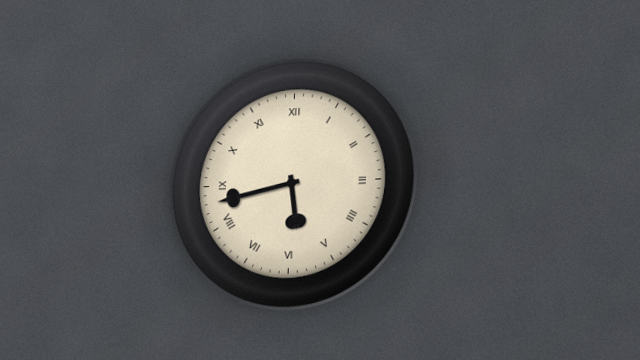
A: 5:43
